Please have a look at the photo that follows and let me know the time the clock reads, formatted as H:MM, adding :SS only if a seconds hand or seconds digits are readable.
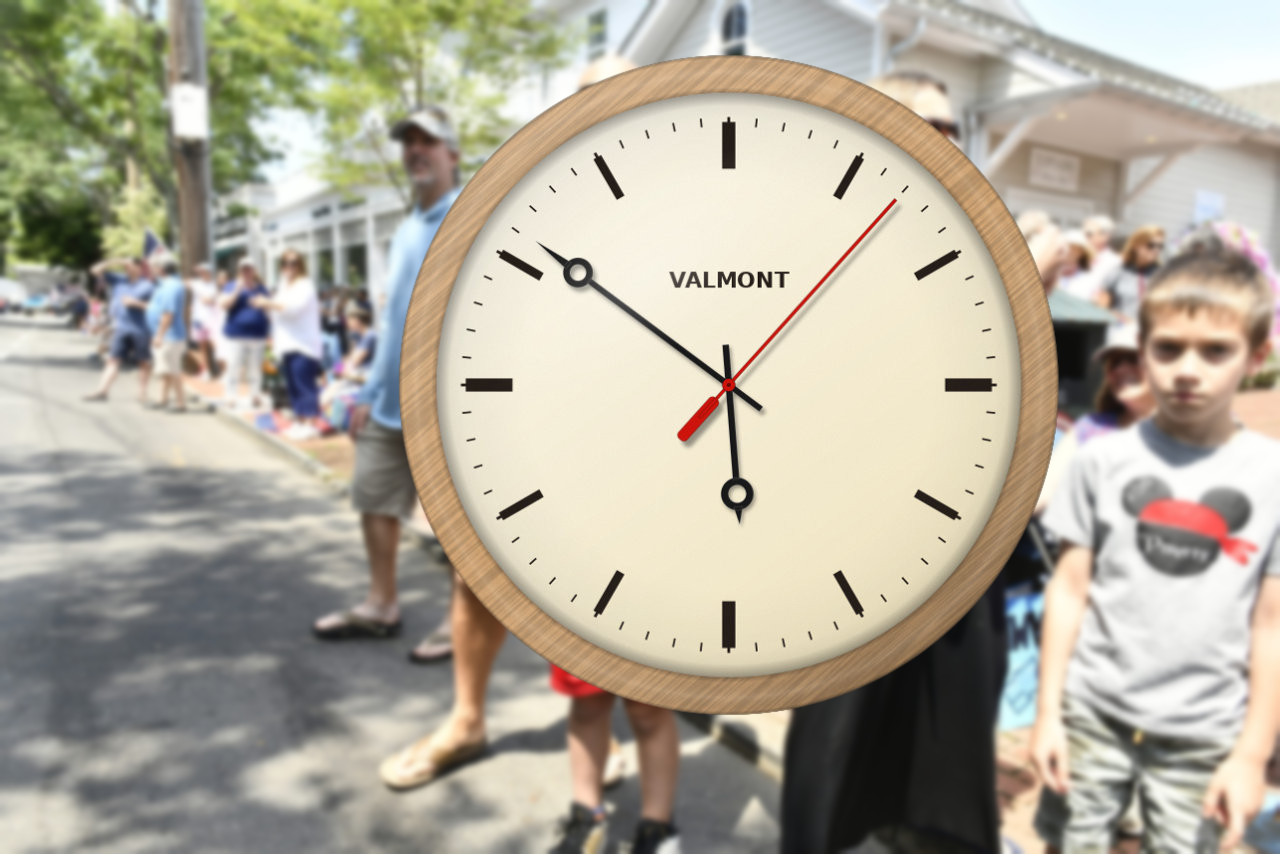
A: 5:51:07
